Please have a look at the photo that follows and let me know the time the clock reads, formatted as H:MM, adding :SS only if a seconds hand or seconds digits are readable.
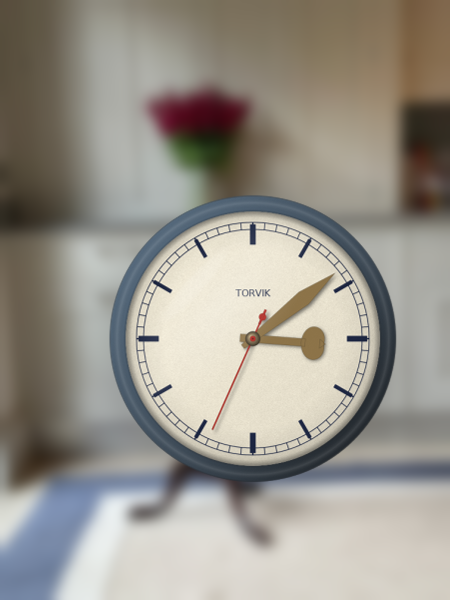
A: 3:08:34
